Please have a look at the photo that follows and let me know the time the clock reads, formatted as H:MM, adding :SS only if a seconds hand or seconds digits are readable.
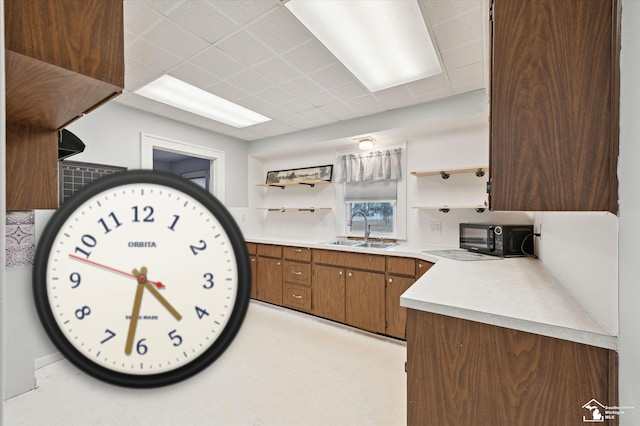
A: 4:31:48
